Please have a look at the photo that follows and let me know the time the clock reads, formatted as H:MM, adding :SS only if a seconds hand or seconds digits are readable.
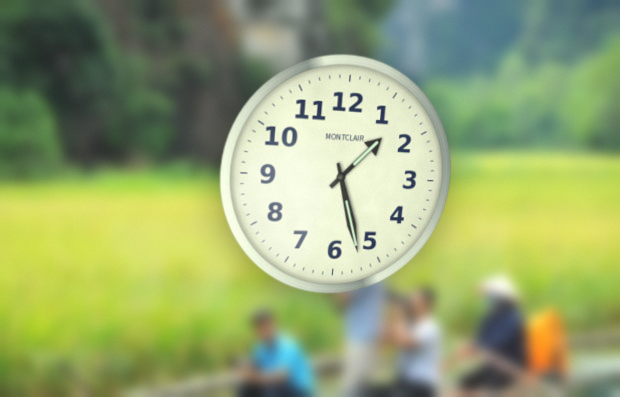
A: 1:27
